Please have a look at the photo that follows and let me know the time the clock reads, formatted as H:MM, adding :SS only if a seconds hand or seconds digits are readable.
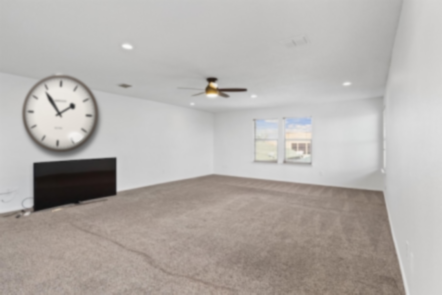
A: 1:54
